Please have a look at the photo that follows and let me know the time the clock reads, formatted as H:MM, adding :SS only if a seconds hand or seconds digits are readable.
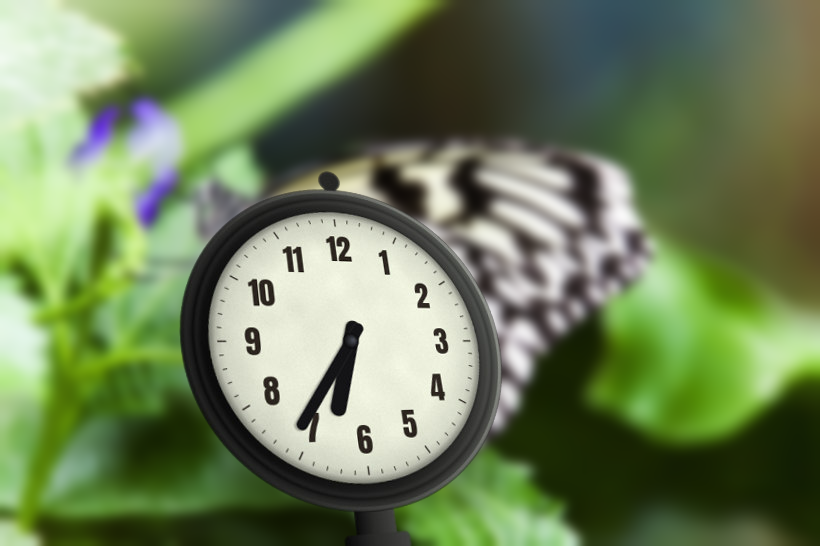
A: 6:36
